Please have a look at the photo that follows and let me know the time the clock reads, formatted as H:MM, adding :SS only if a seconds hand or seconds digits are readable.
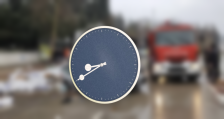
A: 8:40
